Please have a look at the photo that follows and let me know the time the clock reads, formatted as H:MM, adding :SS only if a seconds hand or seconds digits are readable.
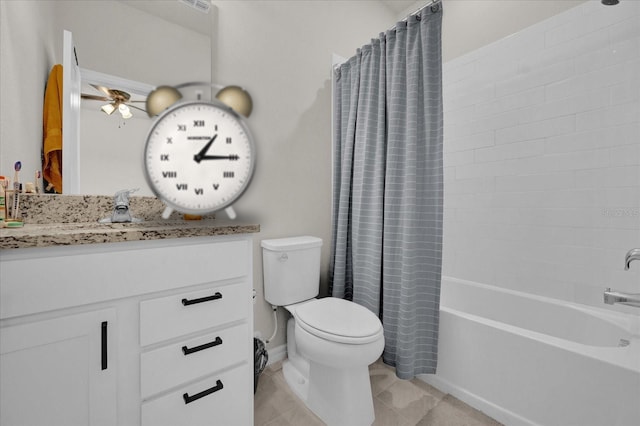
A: 1:15
